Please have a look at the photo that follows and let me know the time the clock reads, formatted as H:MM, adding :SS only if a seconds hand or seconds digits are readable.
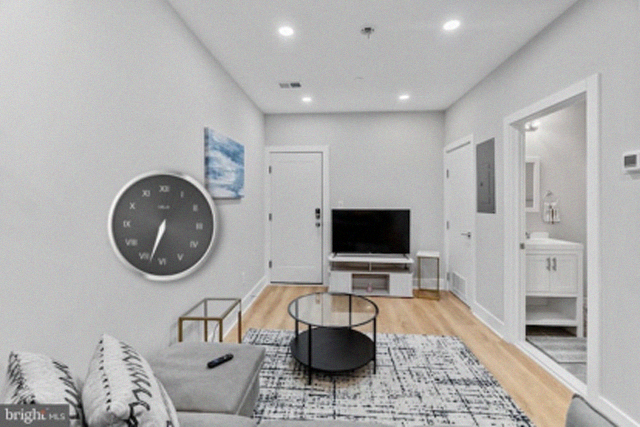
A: 6:33
